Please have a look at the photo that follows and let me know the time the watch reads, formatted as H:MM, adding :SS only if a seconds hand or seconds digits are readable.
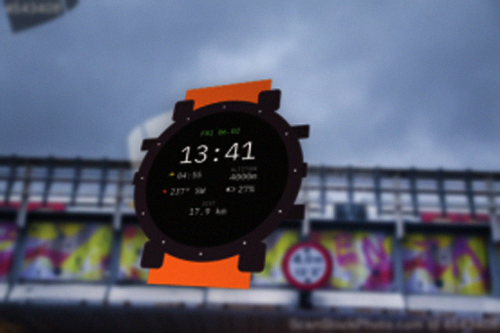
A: 13:41
